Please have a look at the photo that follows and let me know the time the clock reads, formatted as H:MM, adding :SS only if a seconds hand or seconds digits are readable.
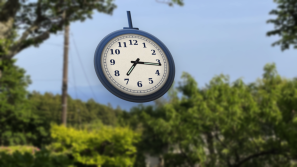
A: 7:16
